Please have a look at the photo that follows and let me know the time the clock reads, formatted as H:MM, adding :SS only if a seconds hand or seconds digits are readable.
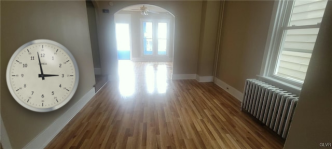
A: 2:58
